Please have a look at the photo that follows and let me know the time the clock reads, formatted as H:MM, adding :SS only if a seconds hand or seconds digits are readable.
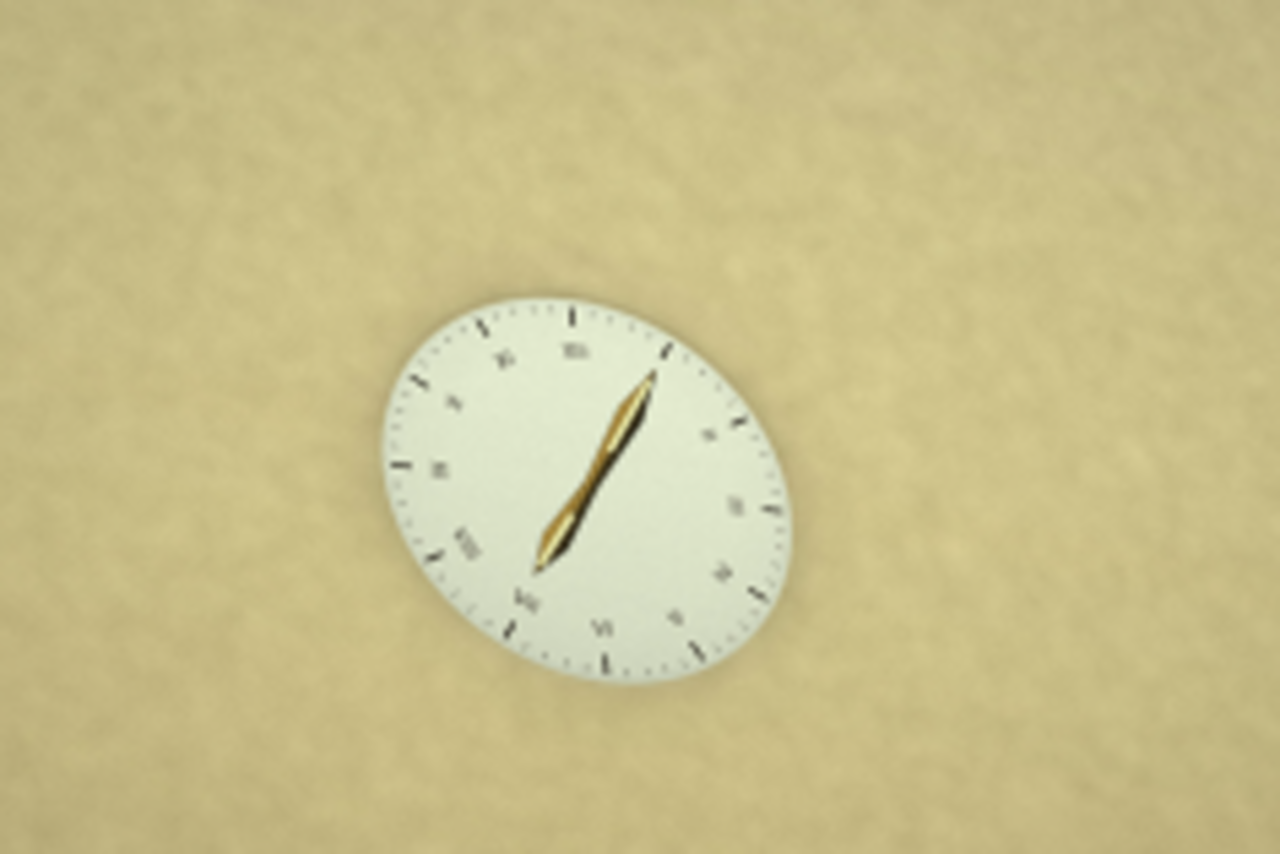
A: 7:05
